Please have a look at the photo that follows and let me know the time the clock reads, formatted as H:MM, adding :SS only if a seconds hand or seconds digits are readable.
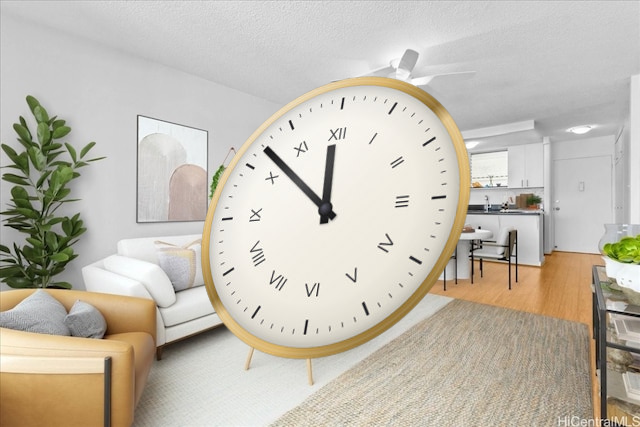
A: 11:52
